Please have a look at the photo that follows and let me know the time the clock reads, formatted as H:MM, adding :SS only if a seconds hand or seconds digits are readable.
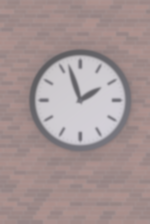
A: 1:57
